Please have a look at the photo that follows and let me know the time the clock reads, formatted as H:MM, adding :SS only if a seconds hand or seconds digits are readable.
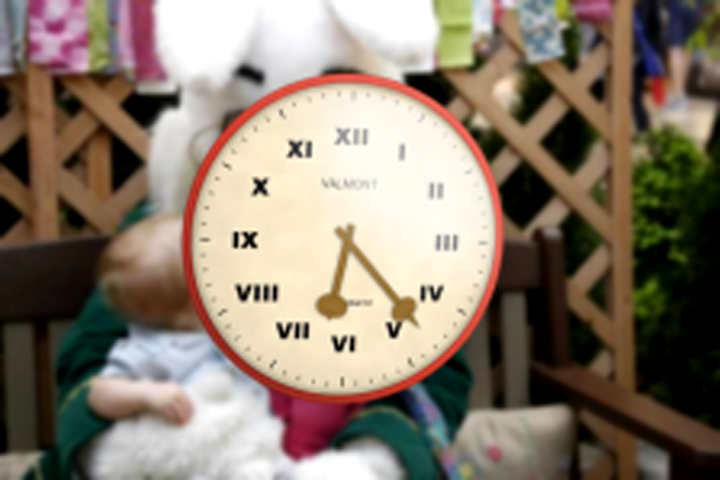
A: 6:23
